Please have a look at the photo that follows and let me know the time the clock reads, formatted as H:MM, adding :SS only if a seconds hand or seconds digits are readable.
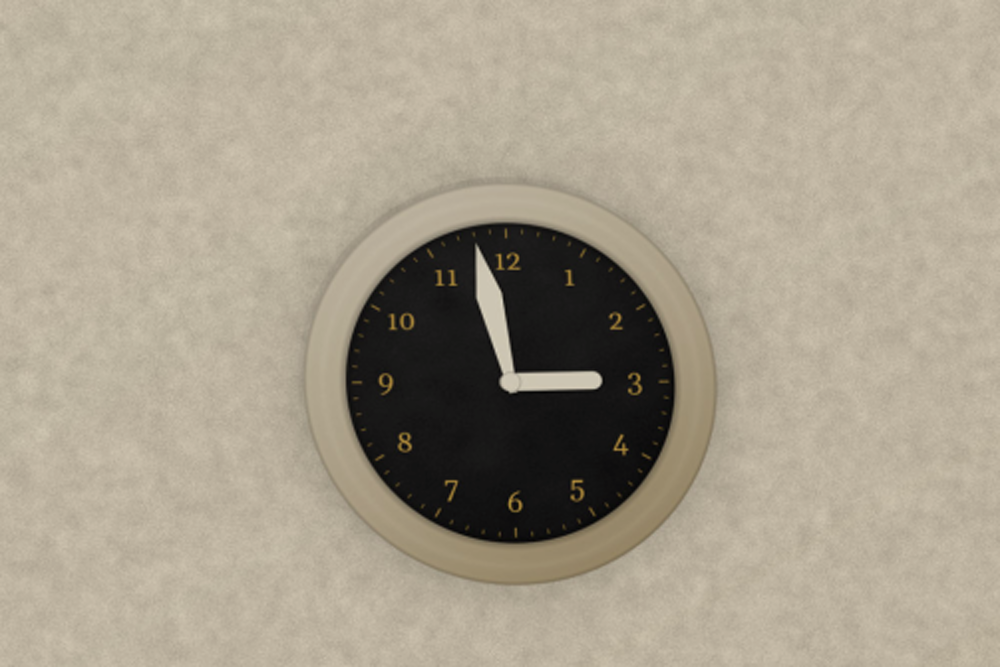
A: 2:58
